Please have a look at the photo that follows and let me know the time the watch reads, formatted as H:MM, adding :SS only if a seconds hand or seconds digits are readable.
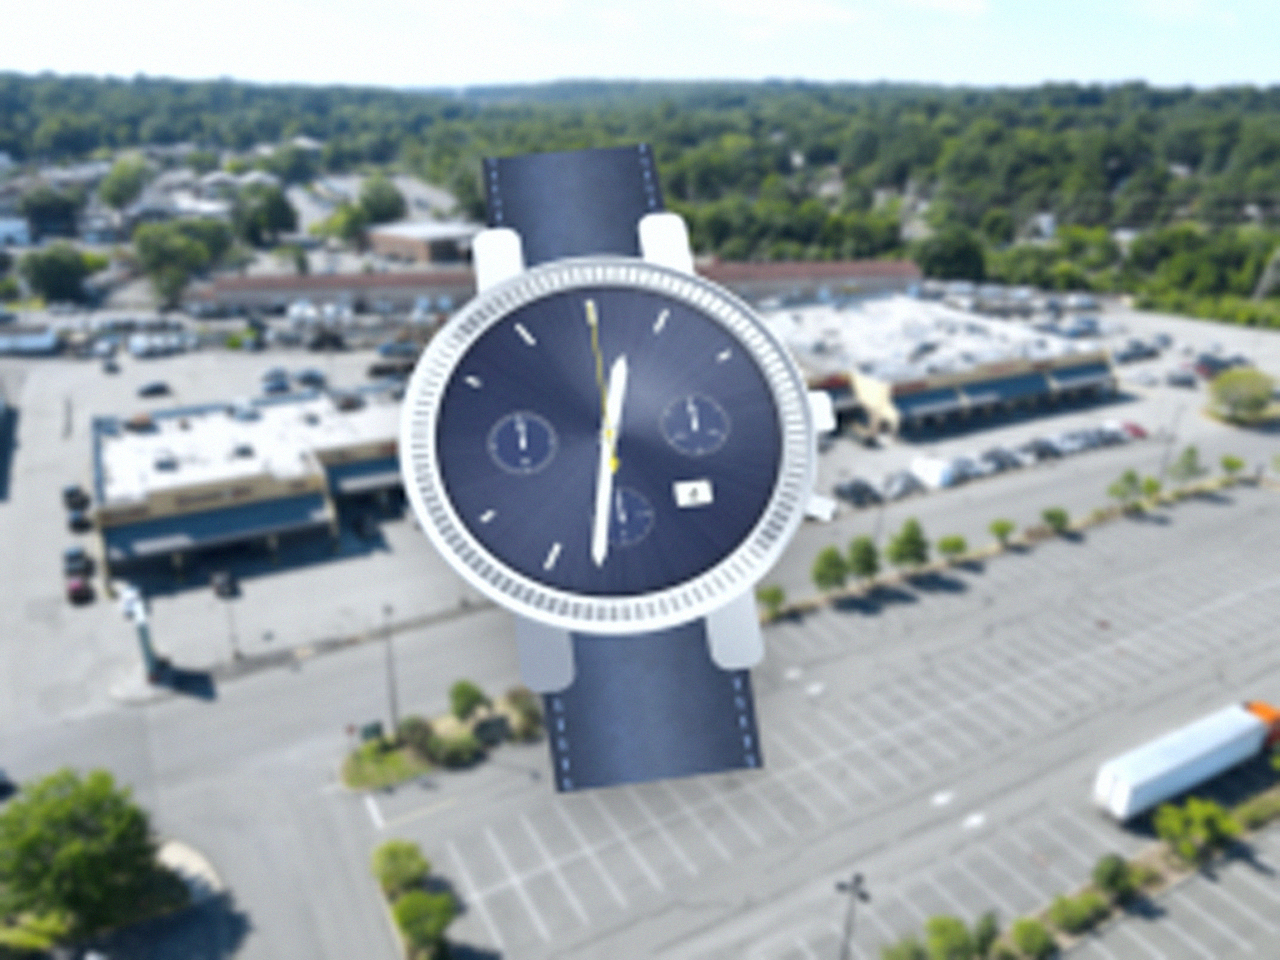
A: 12:32
